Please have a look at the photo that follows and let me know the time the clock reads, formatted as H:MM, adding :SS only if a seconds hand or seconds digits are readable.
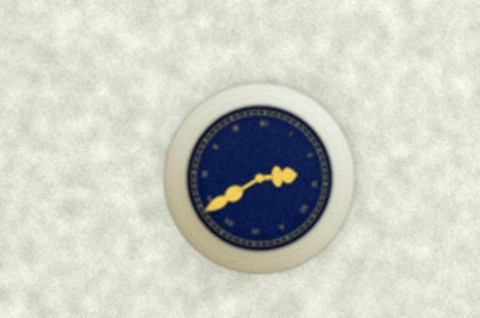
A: 2:39
